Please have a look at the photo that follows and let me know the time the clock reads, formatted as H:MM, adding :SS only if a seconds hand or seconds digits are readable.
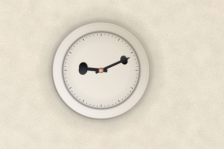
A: 9:11
